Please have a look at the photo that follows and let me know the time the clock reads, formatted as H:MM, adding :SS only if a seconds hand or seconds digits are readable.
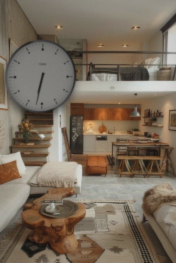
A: 6:32
